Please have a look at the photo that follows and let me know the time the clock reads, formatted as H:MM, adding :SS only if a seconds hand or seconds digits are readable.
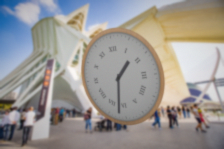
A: 1:32
